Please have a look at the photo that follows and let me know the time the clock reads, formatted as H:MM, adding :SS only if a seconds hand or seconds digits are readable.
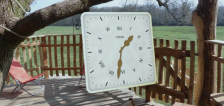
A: 1:32
